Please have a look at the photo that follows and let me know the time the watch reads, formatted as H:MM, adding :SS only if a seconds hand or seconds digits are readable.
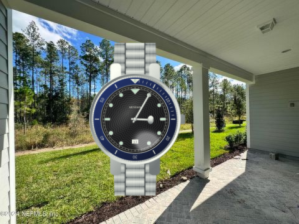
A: 3:05
